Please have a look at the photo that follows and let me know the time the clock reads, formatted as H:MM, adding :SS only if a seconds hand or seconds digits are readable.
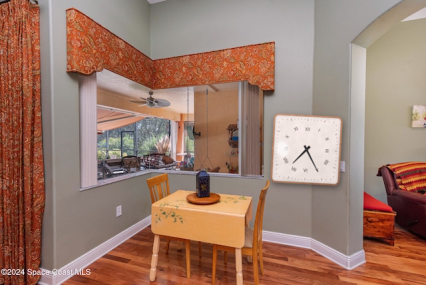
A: 7:25
